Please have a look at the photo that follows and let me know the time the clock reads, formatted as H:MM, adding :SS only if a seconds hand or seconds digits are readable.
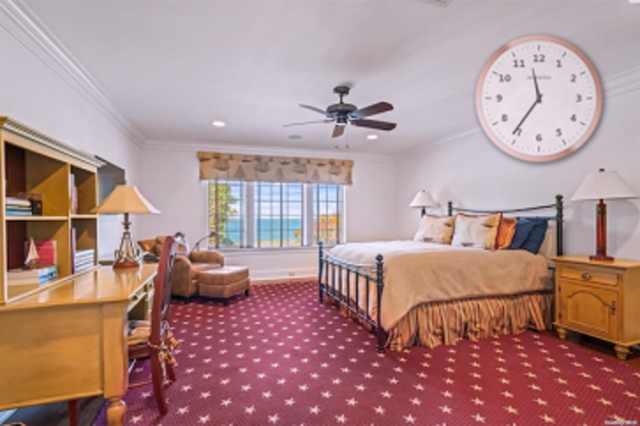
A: 11:36
